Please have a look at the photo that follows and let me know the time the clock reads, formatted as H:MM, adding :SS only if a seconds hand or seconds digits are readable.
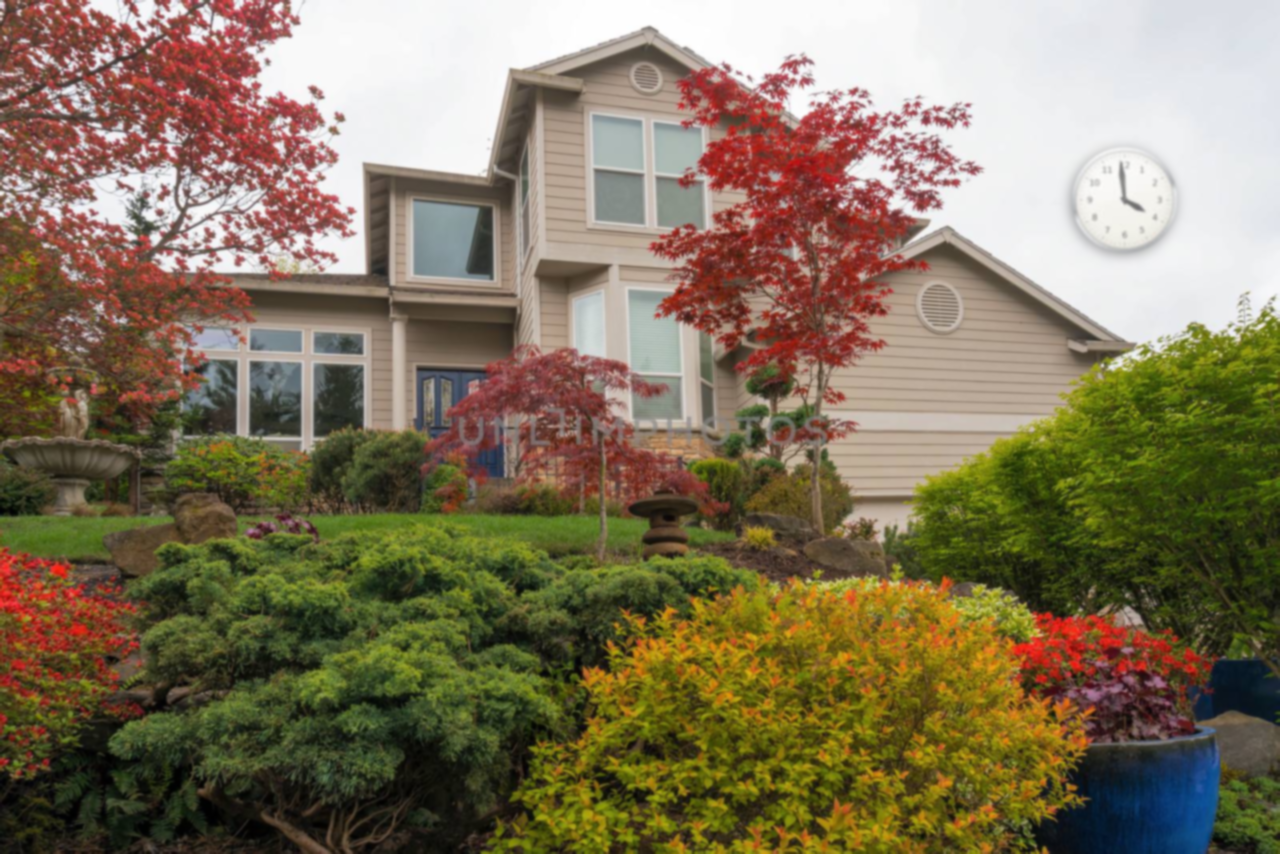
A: 3:59
